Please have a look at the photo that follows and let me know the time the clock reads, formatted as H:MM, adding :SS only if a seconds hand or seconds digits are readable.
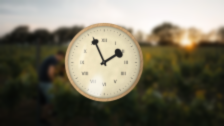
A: 1:56
